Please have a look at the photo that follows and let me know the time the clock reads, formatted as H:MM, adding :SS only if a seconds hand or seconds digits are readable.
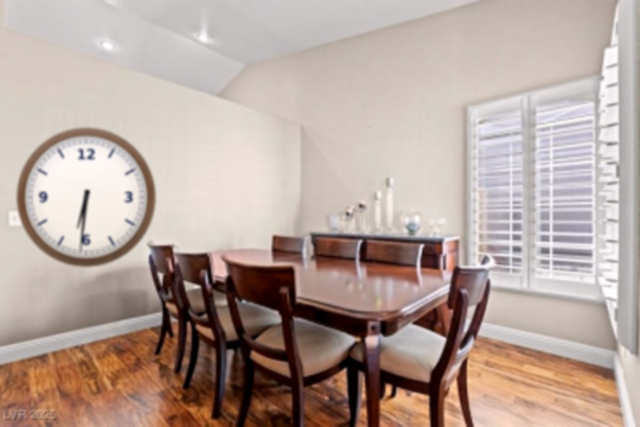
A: 6:31
